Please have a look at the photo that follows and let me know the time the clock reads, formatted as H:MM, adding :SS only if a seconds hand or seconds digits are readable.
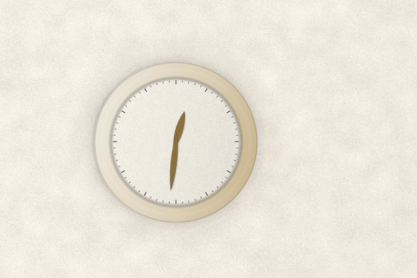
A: 12:31
